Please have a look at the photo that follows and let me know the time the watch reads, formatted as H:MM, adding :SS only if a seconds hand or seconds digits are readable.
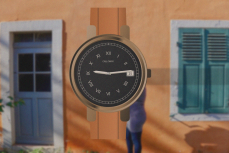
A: 9:14
